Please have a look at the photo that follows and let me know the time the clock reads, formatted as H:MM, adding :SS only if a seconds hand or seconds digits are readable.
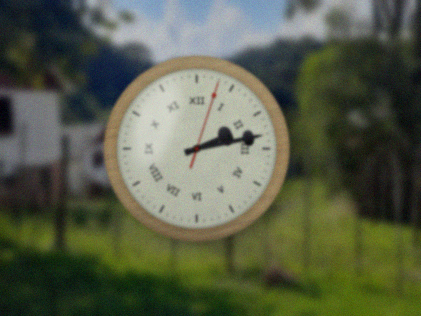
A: 2:13:03
